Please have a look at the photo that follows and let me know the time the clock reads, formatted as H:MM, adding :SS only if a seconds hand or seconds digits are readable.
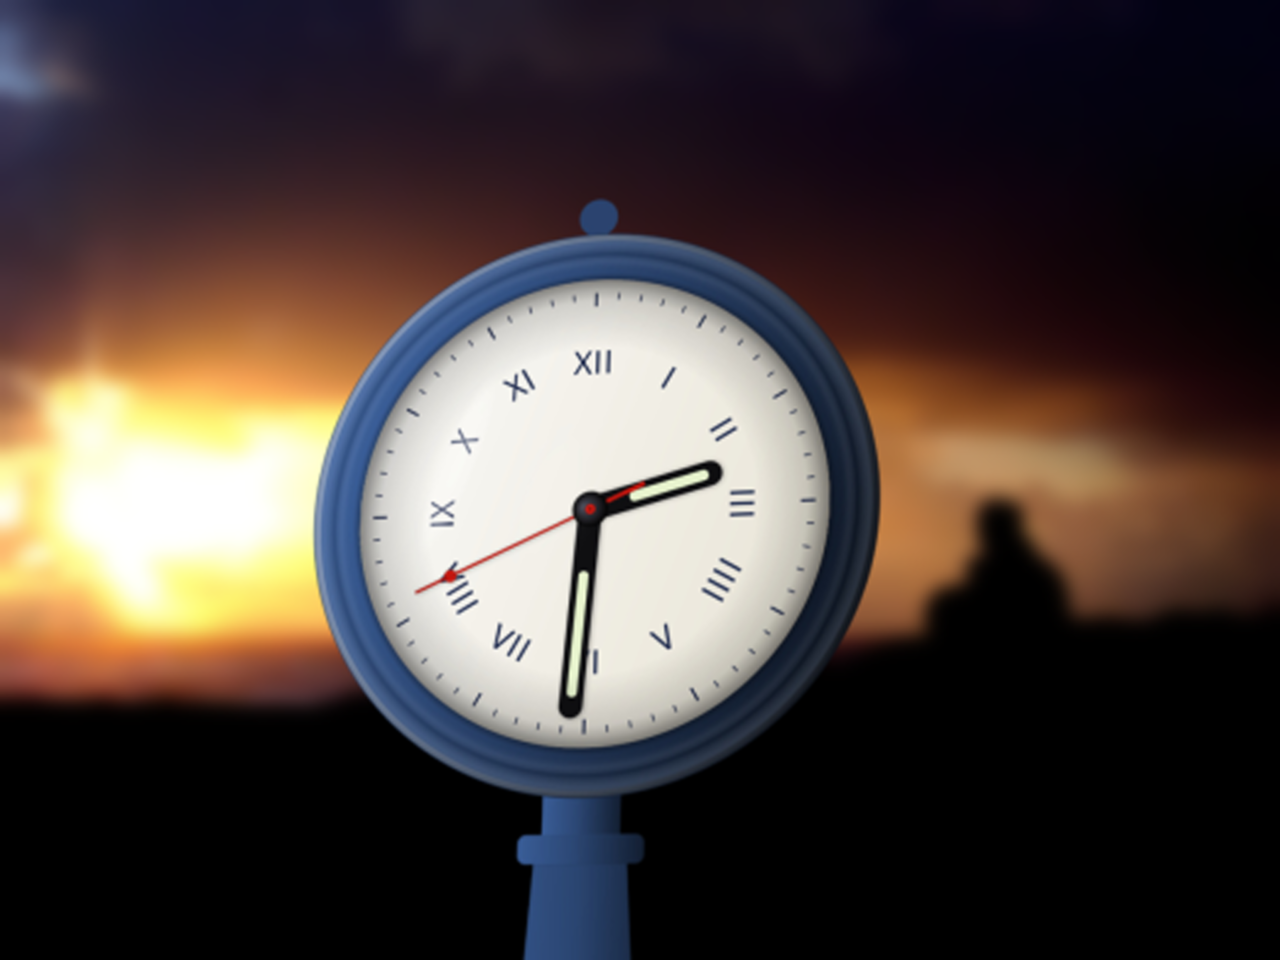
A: 2:30:41
